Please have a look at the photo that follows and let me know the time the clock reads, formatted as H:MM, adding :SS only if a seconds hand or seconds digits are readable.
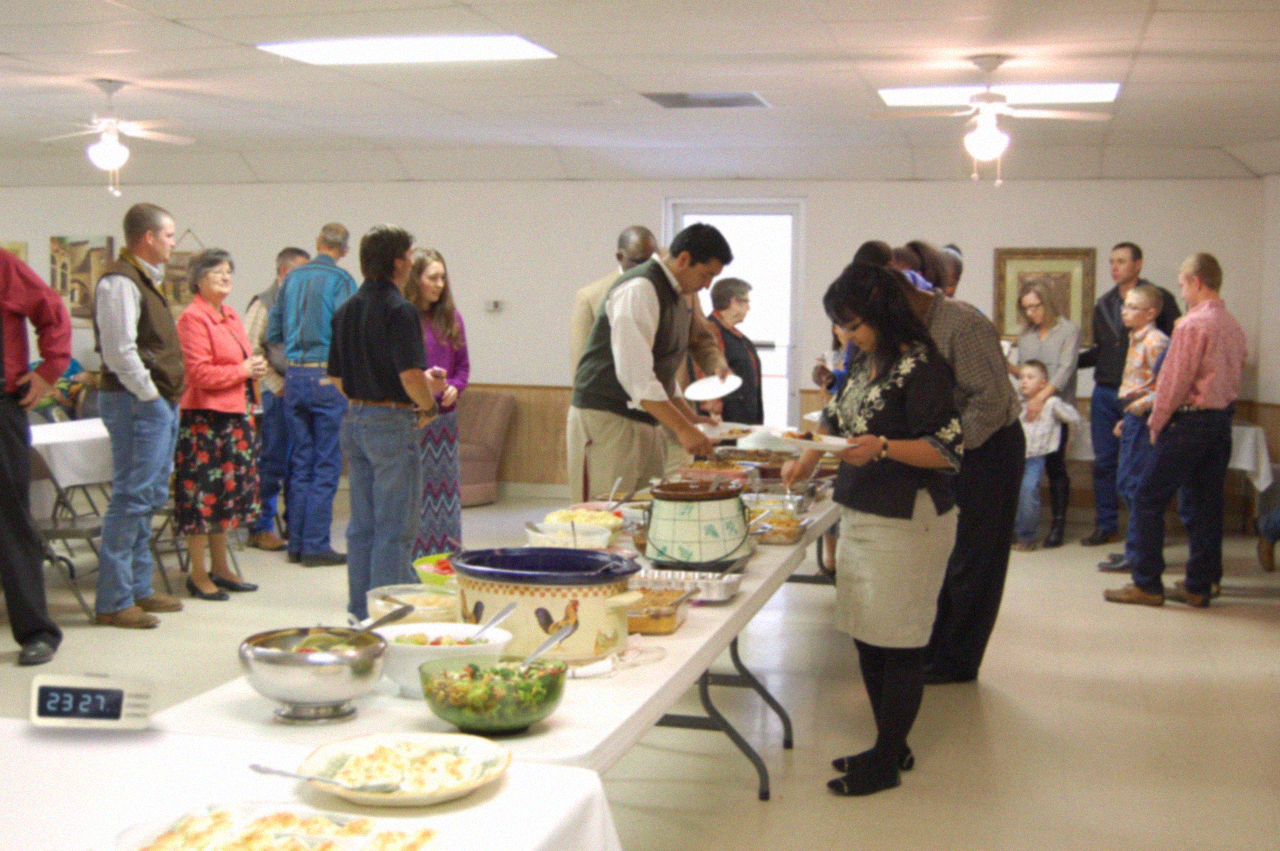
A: 23:27
